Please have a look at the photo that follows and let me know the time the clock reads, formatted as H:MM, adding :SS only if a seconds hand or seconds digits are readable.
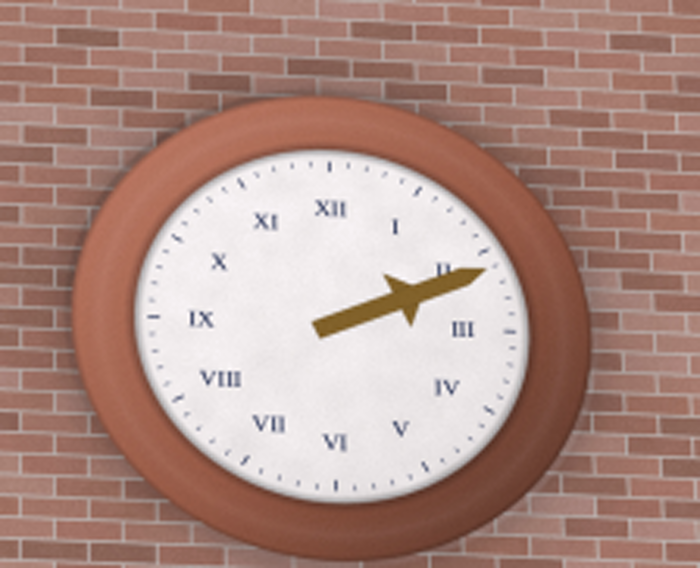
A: 2:11
